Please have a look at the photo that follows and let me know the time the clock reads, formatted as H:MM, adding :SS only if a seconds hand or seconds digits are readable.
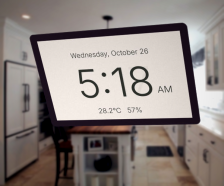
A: 5:18
